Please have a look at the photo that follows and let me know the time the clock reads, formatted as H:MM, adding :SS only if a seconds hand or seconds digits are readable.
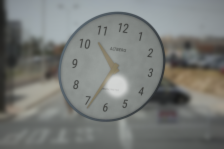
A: 10:34
